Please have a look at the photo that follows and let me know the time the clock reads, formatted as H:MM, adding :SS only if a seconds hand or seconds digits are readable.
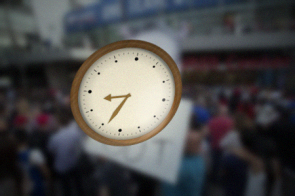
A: 8:34
